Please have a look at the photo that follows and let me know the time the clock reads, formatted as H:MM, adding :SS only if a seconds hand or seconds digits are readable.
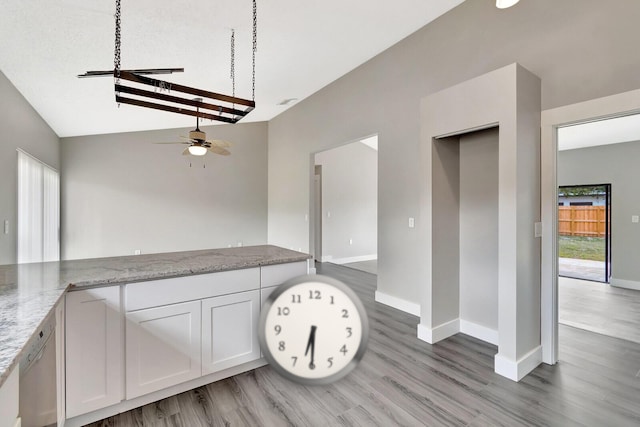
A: 6:30
